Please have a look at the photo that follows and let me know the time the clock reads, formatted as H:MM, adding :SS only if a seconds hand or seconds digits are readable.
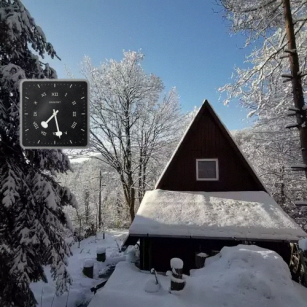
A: 7:28
